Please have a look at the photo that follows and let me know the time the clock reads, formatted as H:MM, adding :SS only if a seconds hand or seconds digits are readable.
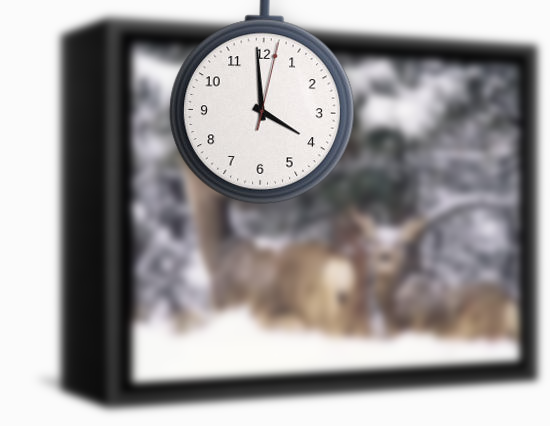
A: 3:59:02
